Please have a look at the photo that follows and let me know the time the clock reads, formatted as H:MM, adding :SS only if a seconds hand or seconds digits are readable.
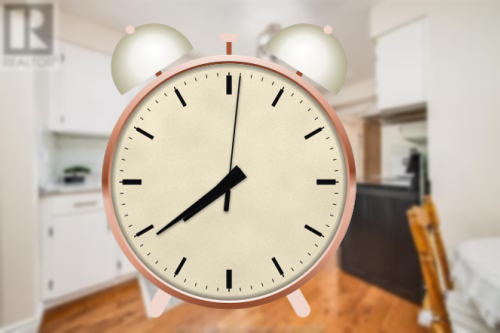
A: 7:39:01
